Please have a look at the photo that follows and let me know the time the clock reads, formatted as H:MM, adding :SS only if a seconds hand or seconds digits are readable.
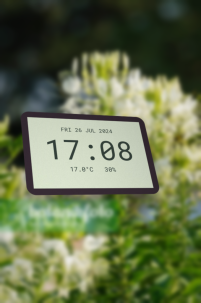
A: 17:08
